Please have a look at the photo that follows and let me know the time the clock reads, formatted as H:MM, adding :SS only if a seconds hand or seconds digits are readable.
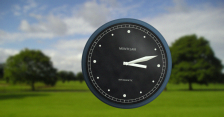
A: 3:12
